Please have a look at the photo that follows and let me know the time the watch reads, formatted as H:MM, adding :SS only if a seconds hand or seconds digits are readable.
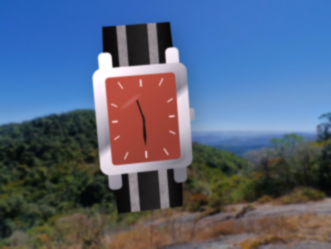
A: 11:30
